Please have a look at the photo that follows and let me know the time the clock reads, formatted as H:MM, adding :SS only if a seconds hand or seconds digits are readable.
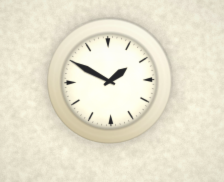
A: 1:50
